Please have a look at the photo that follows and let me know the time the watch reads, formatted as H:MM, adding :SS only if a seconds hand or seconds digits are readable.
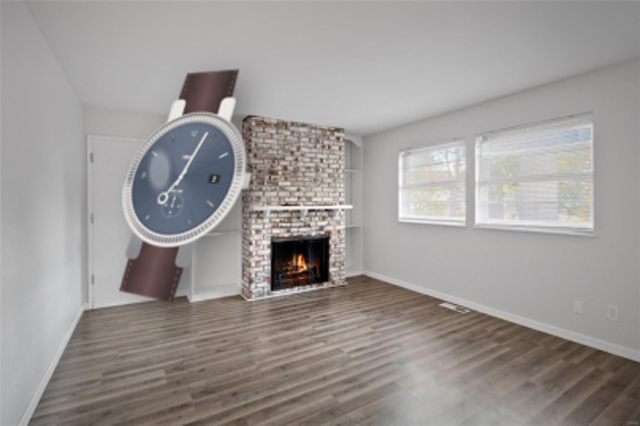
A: 7:03
